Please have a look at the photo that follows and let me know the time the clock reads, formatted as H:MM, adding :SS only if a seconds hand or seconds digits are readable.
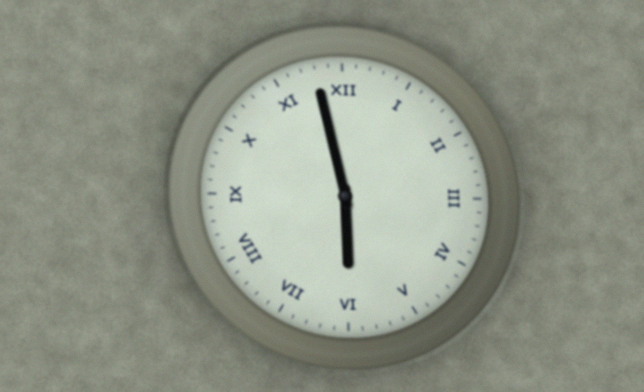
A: 5:58
